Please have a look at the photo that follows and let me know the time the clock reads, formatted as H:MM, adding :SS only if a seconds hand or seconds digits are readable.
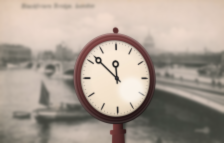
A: 11:52
